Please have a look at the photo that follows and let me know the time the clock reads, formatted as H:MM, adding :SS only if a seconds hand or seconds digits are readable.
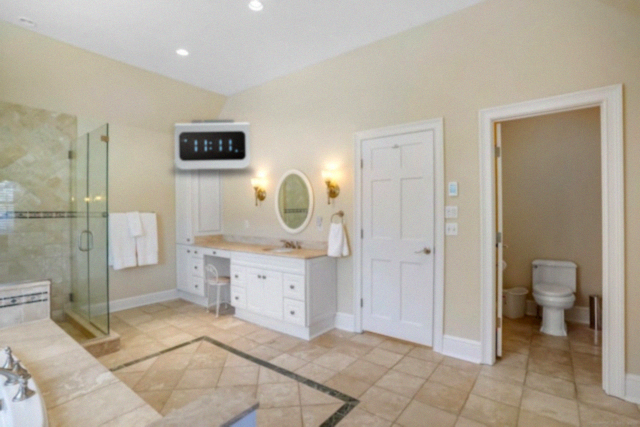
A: 11:11
